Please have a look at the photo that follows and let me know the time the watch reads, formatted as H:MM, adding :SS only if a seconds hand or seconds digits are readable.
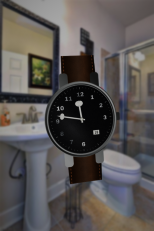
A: 11:47
